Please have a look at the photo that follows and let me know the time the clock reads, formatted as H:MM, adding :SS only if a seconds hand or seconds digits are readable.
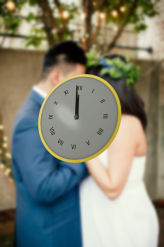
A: 11:59
